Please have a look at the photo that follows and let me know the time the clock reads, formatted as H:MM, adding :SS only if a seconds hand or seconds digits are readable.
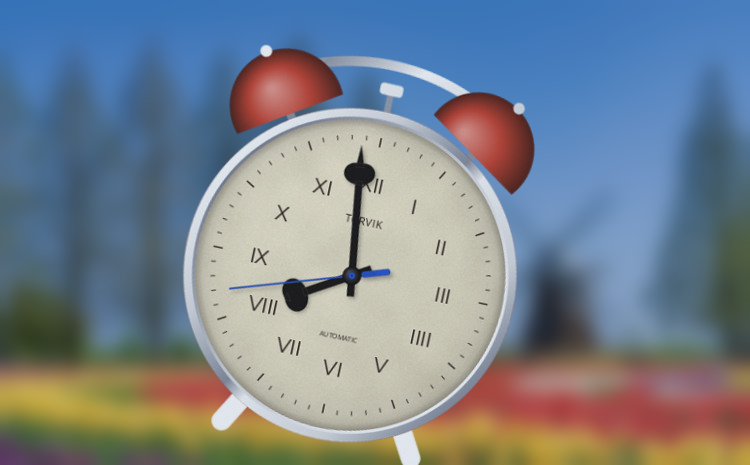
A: 7:58:42
